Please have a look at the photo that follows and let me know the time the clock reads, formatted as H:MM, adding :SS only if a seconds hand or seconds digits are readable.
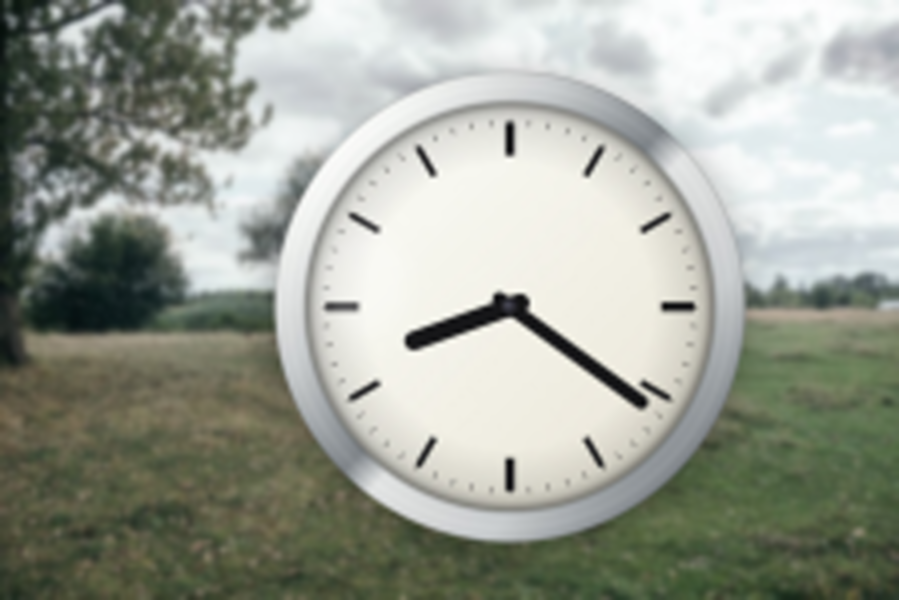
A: 8:21
